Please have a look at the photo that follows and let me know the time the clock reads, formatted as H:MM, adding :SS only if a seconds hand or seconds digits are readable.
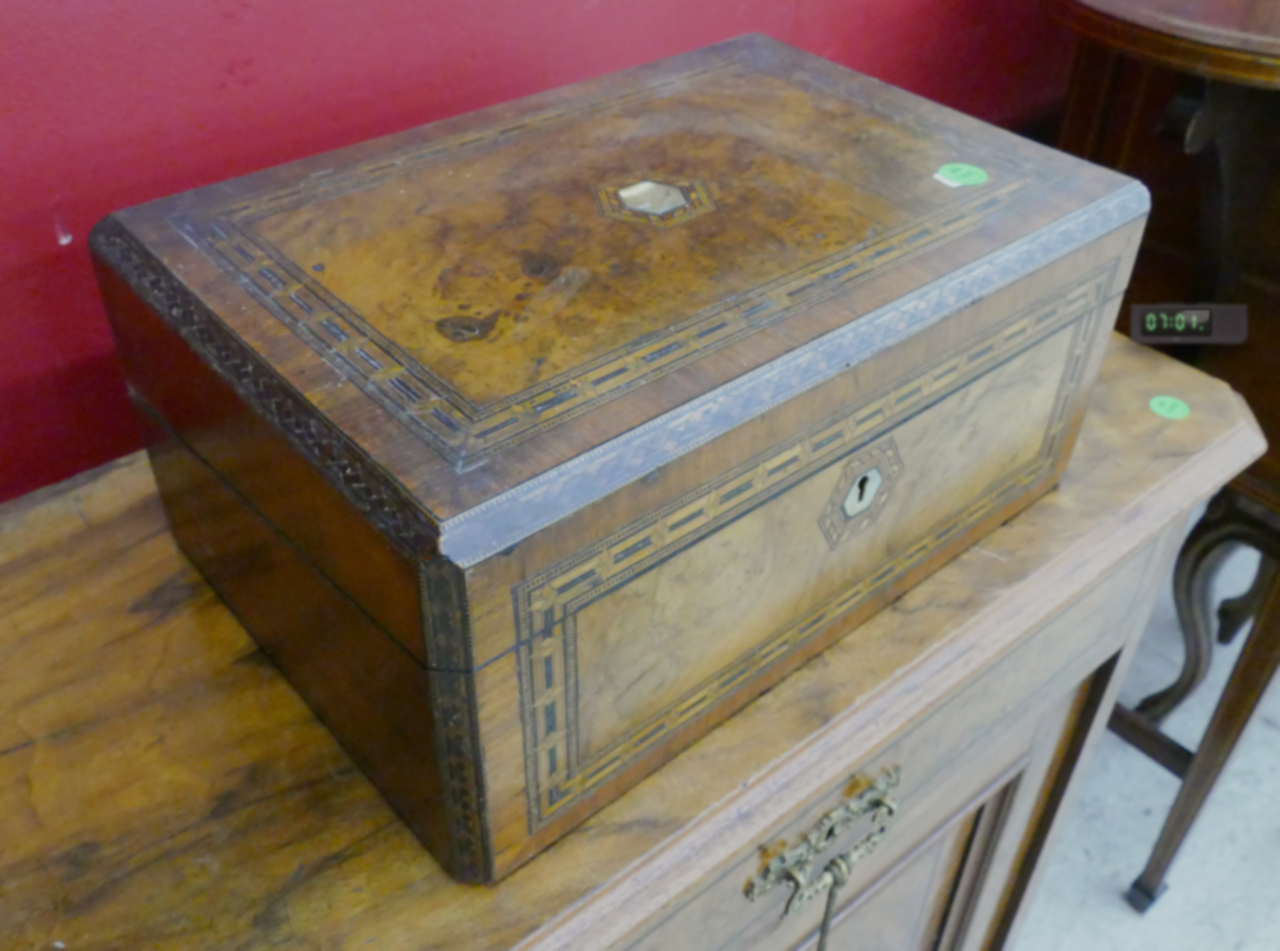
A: 7:01
